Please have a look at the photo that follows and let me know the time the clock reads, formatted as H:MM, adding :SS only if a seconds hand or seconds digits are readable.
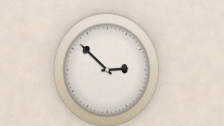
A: 2:52
